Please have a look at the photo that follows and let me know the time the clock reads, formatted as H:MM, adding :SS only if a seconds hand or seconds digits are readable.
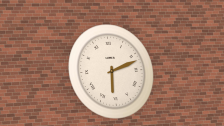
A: 6:12
